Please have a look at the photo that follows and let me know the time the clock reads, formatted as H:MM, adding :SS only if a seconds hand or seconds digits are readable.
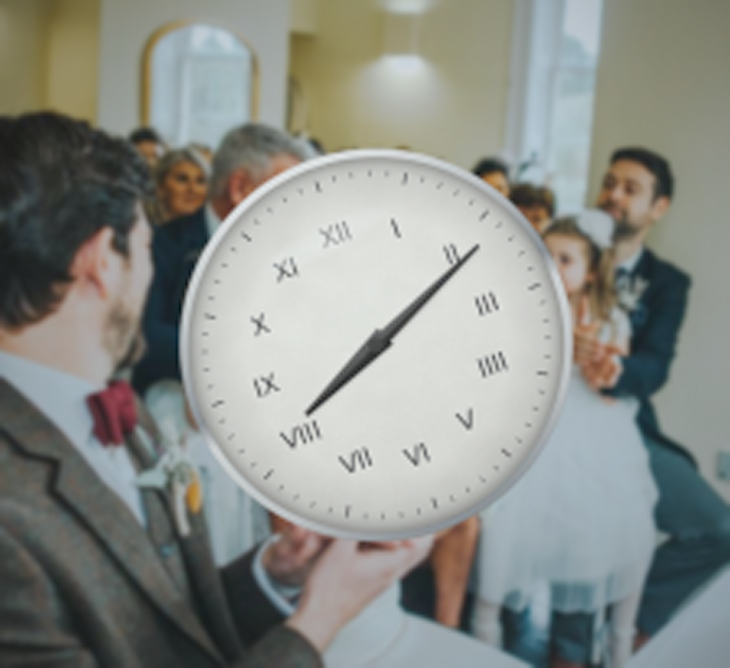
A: 8:11
